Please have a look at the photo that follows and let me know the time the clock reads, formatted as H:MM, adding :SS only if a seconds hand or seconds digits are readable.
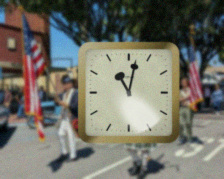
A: 11:02
